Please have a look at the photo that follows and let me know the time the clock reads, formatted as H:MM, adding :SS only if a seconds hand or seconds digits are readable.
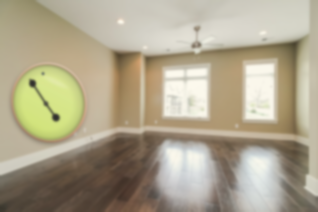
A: 4:55
